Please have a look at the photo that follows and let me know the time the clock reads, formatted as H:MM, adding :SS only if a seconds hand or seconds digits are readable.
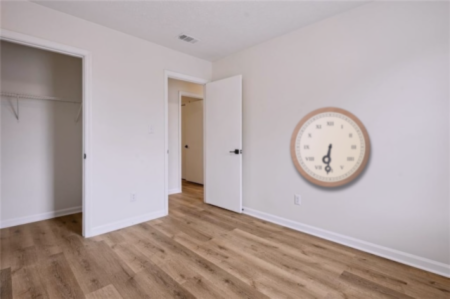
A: 6:31
